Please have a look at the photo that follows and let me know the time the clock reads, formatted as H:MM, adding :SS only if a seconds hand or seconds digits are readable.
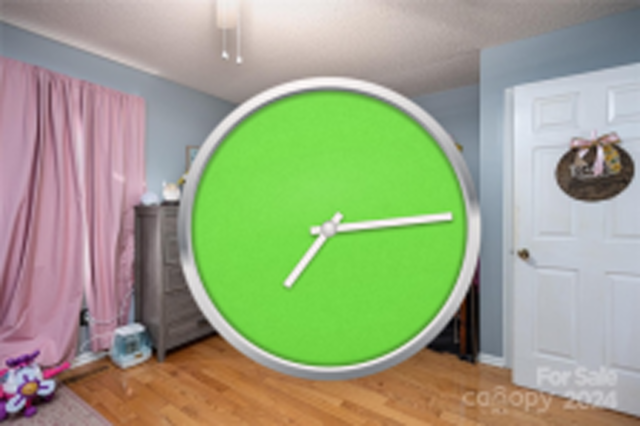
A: 7:14
